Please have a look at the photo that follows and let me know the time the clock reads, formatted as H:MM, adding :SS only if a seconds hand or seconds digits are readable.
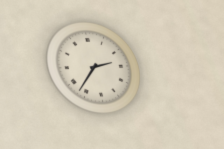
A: 2:37
